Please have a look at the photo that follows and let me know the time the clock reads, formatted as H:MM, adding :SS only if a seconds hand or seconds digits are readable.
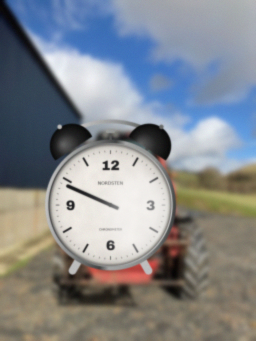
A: 9:49
